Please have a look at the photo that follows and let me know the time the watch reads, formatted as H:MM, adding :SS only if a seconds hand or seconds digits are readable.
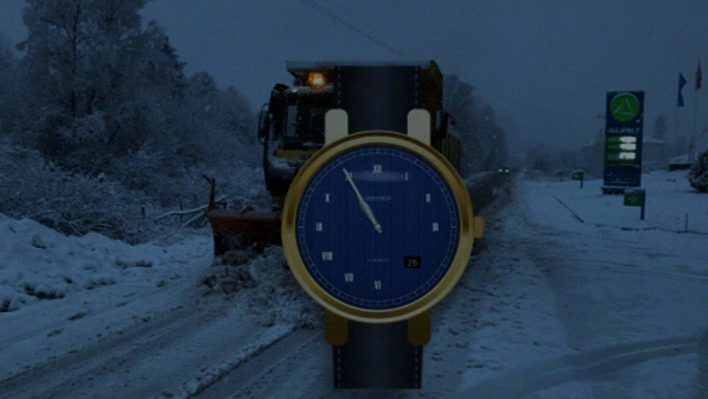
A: 10:55
